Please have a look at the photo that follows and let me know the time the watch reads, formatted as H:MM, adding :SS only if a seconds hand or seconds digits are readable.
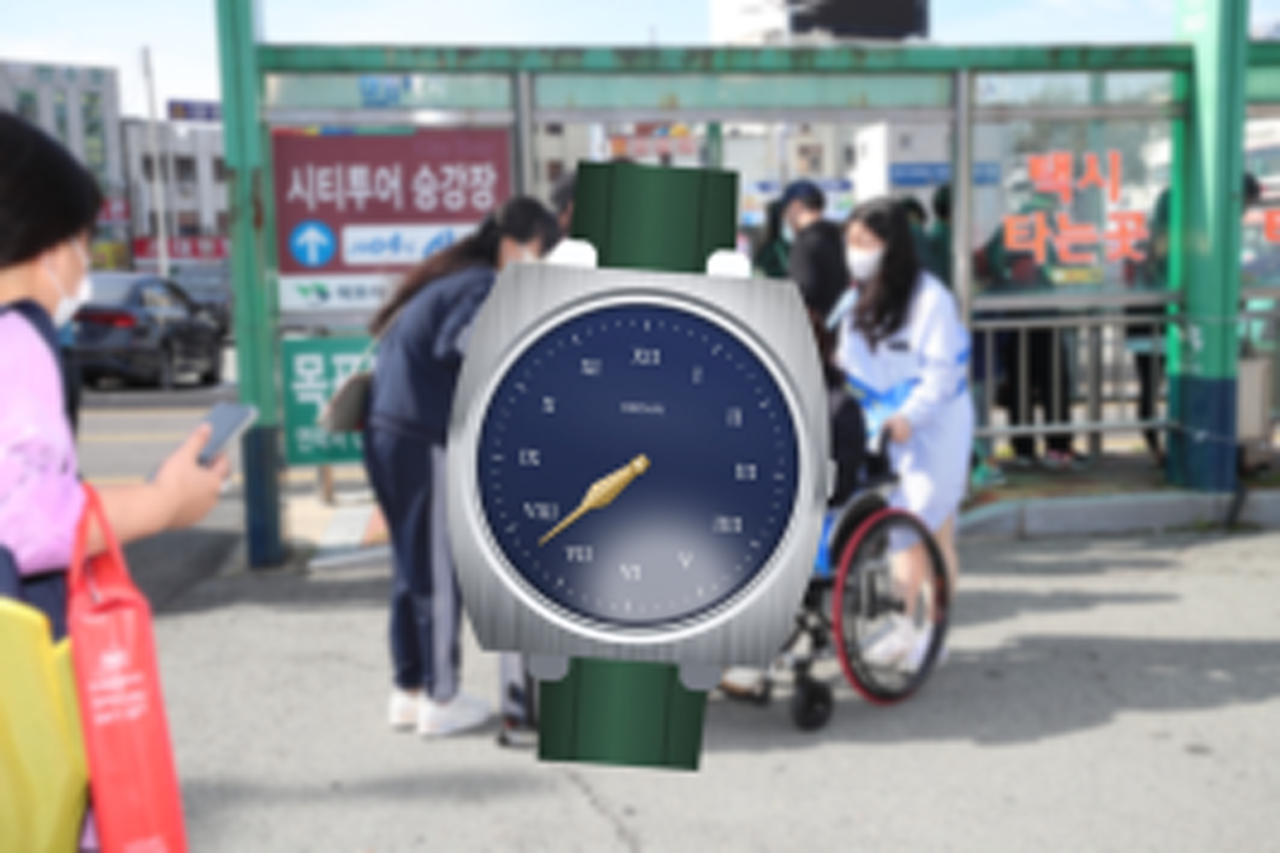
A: 7:38
